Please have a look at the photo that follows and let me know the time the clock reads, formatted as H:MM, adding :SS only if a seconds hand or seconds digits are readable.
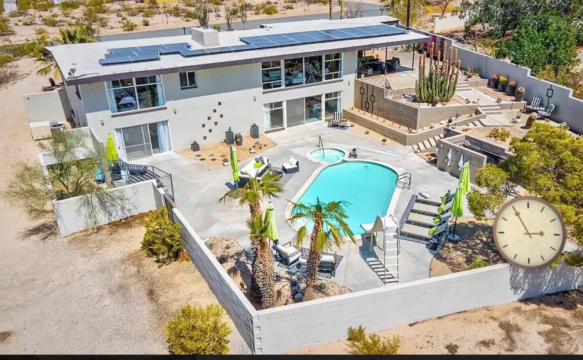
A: 2:55
